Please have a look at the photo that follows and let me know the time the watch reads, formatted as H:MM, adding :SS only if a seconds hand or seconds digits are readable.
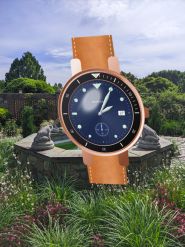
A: 2:05
